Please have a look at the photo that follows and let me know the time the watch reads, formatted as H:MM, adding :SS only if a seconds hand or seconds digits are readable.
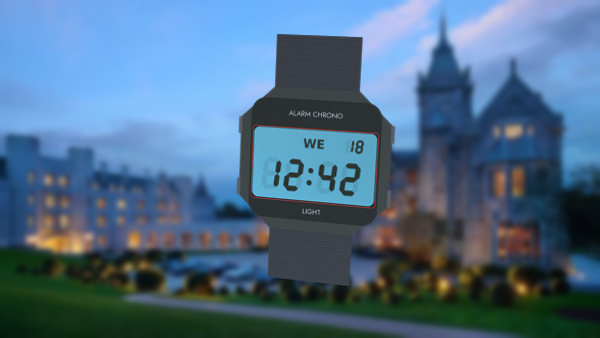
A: 12:42
